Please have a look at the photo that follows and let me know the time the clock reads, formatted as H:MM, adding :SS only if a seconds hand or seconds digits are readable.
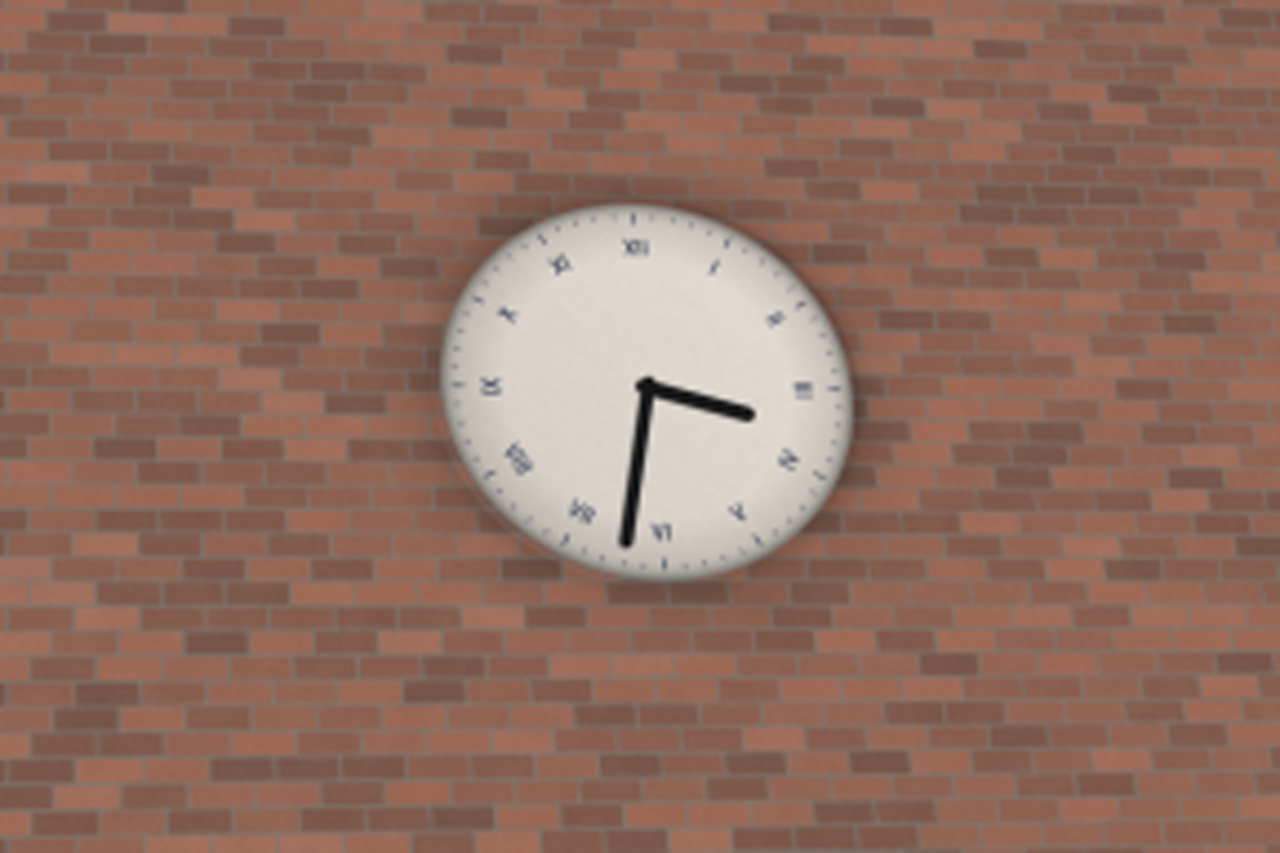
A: 3:32
